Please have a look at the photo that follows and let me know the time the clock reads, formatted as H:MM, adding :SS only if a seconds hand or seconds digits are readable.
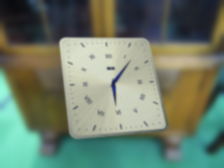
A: 6:07
